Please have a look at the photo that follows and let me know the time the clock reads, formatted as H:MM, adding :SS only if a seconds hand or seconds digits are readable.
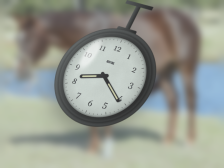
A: 8:21
